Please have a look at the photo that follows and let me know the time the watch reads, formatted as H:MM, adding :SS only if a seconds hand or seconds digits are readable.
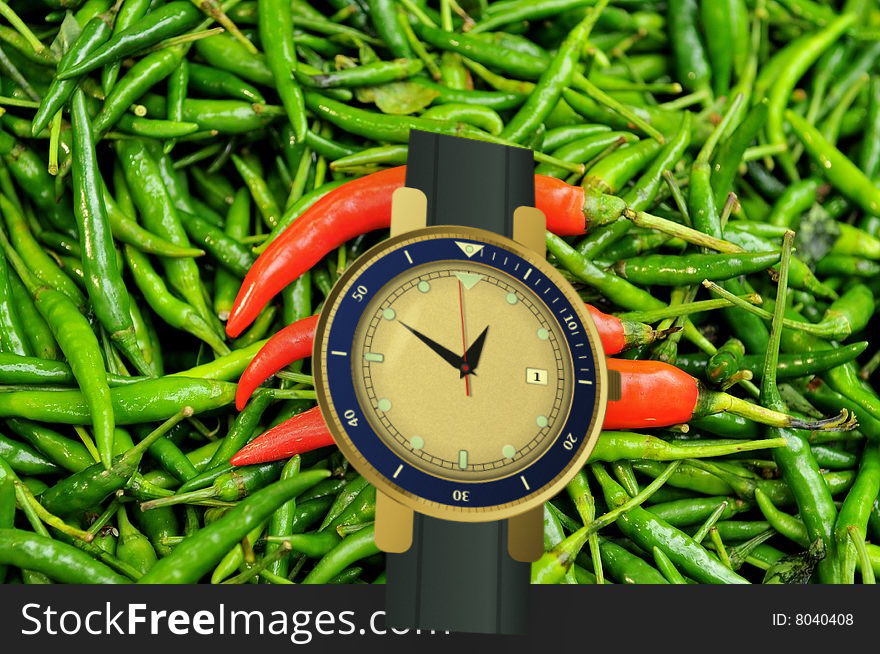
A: 12:49:59
